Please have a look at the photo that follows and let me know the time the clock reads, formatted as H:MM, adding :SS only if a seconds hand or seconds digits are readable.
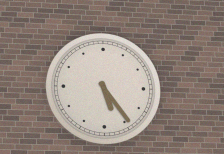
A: 5:24
